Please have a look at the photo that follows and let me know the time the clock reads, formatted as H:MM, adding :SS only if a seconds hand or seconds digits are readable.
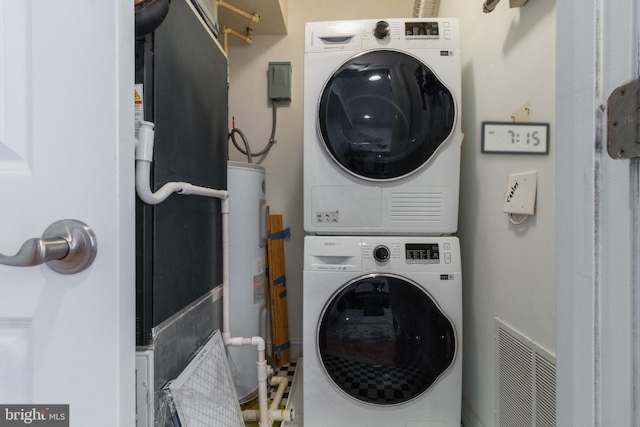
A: 7:15
